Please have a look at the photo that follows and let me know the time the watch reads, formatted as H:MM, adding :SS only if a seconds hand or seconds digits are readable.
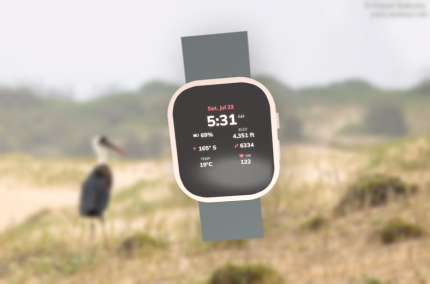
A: 5:31
